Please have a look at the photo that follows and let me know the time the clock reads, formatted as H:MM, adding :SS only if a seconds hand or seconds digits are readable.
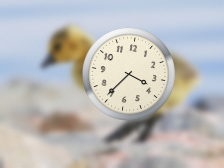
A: 3:36
